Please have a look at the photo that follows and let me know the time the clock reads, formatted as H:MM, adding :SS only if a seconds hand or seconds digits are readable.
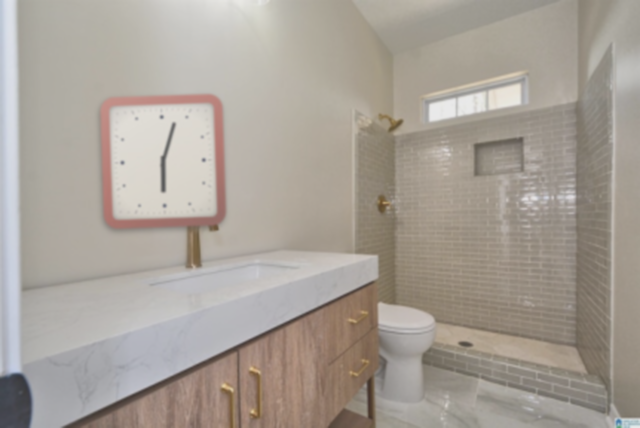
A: 6:03
